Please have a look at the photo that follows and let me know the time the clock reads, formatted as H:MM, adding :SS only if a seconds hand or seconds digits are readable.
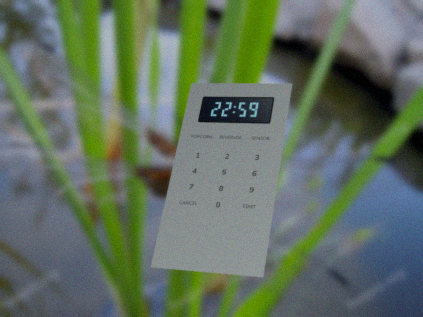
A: 22:59
